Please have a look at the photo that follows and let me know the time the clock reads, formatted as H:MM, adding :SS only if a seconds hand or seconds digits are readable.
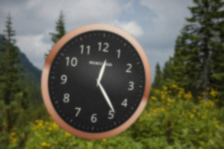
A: 12:24
